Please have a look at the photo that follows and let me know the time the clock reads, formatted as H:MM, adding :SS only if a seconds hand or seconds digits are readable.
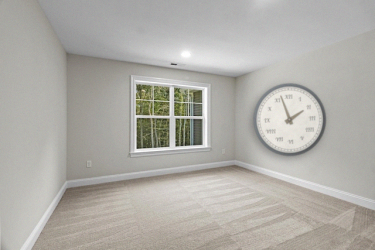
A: 1:57
